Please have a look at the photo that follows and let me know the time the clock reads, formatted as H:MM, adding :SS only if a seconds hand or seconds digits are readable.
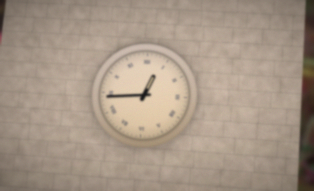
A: 12:44
